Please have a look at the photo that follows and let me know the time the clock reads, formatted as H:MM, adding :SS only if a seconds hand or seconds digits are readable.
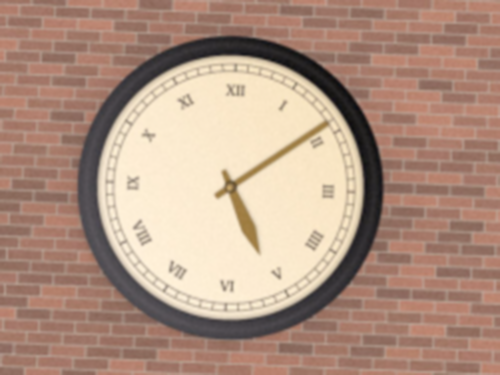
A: 5:09
